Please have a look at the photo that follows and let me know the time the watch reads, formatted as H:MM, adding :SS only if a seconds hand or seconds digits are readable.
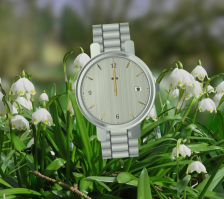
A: 12:00
